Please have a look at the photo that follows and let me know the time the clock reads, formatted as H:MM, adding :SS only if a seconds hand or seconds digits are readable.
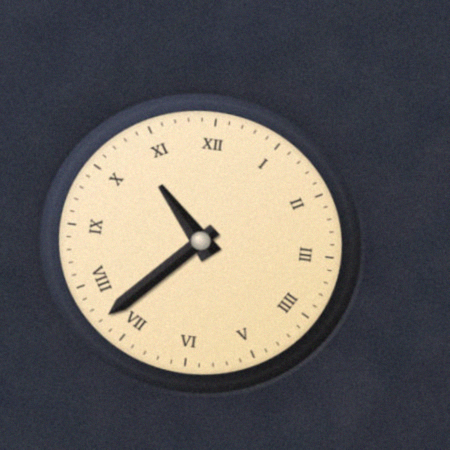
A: 10:37
